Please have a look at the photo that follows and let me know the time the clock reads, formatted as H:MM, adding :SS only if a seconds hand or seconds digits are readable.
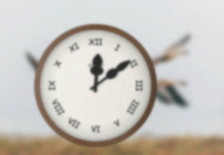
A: 12:09
